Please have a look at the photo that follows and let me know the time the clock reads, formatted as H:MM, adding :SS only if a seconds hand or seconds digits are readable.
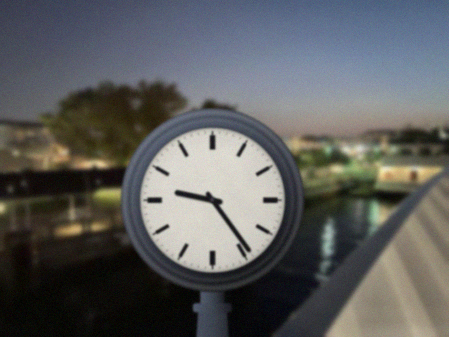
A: 9:24
